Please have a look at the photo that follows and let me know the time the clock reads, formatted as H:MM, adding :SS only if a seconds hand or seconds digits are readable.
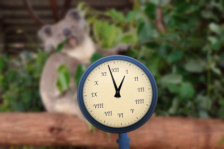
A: 12:58
